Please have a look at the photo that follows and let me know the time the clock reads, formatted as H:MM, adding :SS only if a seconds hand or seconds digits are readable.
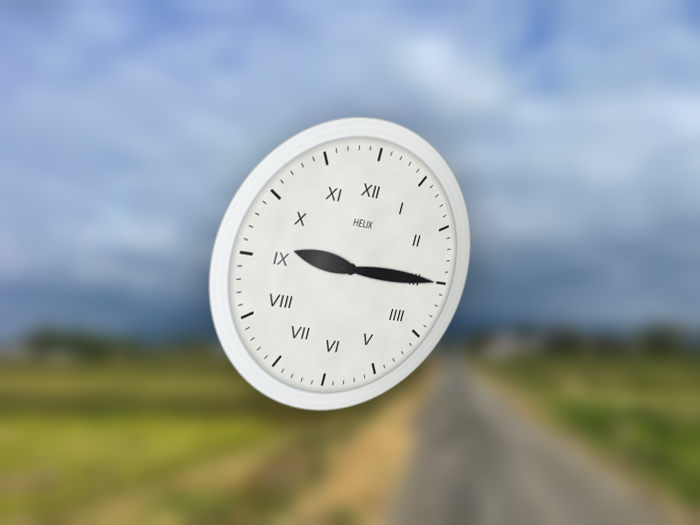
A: 9:15
